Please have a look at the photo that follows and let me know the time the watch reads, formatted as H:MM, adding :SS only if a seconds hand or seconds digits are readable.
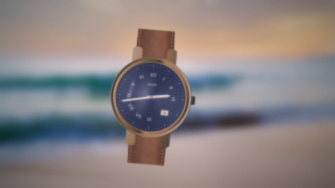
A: 2:43
